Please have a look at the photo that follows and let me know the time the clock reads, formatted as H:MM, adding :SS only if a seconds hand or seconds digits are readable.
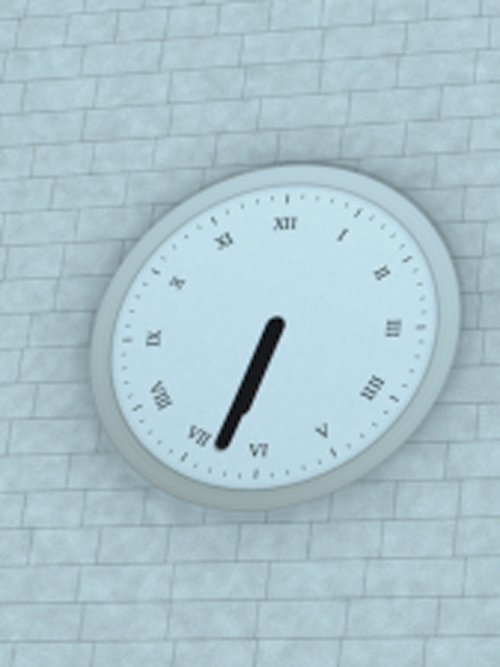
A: 6:33
